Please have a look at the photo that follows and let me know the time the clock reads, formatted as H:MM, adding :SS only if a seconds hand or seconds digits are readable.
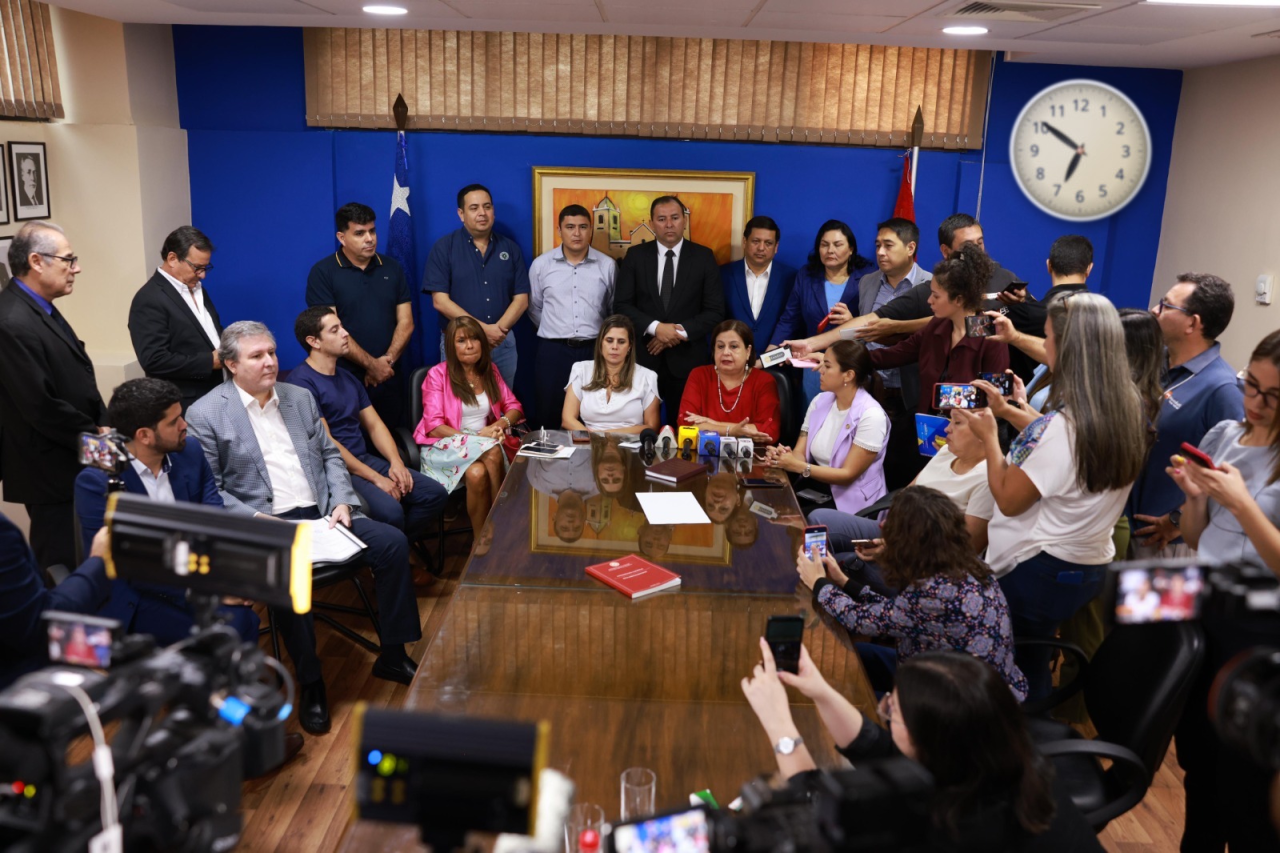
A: 6:51
